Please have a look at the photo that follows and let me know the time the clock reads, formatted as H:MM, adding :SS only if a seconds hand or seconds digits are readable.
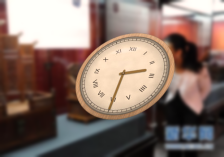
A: 2:30
